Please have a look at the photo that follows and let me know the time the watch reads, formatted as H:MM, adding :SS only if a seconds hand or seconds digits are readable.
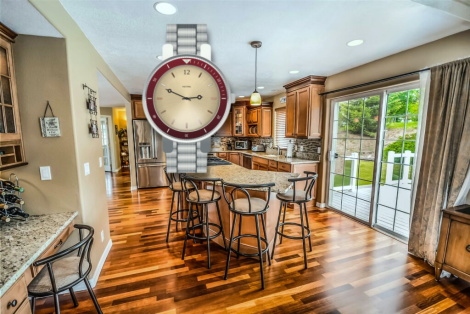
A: 2:49
